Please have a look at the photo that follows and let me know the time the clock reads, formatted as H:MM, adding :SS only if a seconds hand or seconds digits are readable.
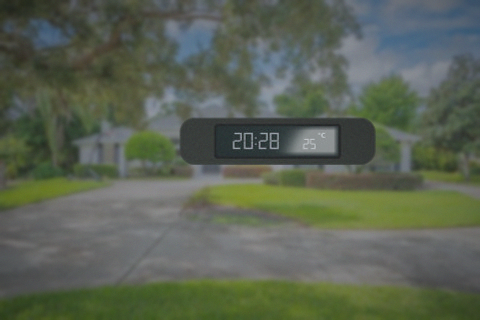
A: 20:28
